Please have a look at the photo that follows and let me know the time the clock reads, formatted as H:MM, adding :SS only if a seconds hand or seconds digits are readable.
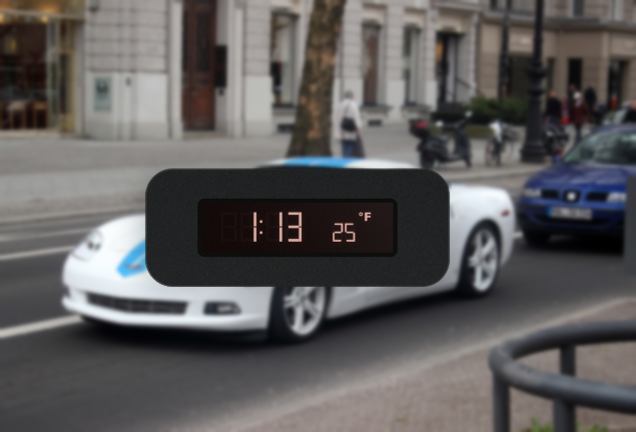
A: 1:13
